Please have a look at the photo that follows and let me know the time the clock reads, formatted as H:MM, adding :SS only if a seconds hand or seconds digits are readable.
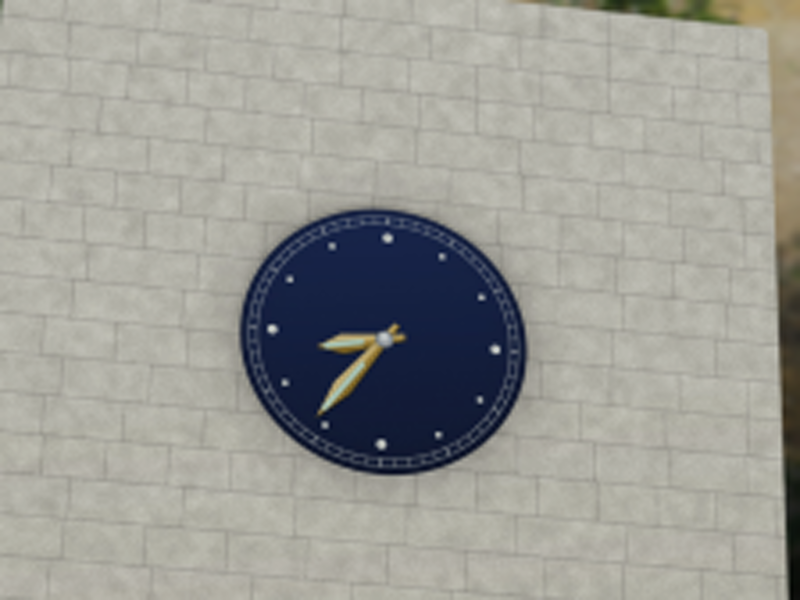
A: 8:36
